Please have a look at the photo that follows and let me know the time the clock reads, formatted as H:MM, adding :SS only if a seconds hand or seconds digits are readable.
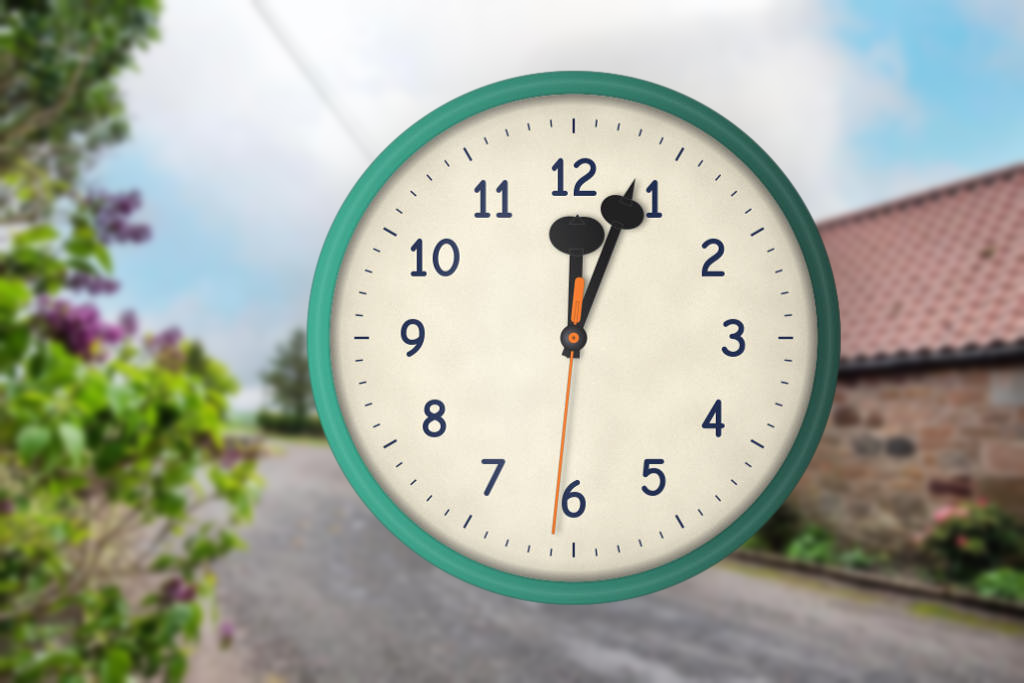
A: 12:03:31
